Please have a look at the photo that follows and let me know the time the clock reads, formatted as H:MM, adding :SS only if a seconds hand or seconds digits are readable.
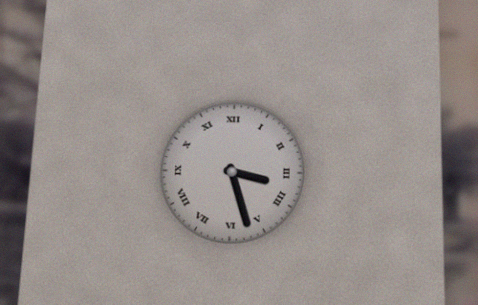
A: 3:27
